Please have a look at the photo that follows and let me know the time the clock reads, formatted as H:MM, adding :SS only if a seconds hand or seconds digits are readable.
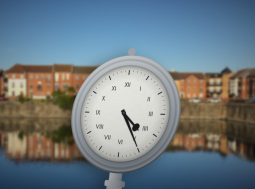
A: 4:25
